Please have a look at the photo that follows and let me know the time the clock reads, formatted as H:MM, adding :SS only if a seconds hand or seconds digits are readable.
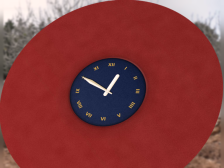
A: 12:50
